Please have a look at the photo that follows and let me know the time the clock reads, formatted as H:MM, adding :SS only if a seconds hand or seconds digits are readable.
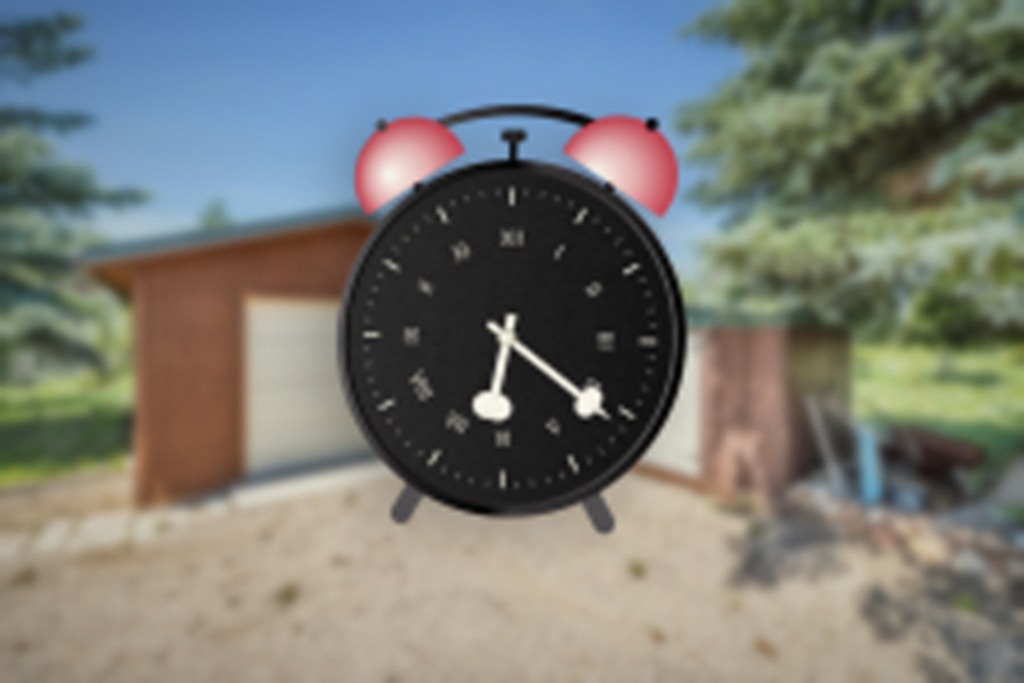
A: 6:21
